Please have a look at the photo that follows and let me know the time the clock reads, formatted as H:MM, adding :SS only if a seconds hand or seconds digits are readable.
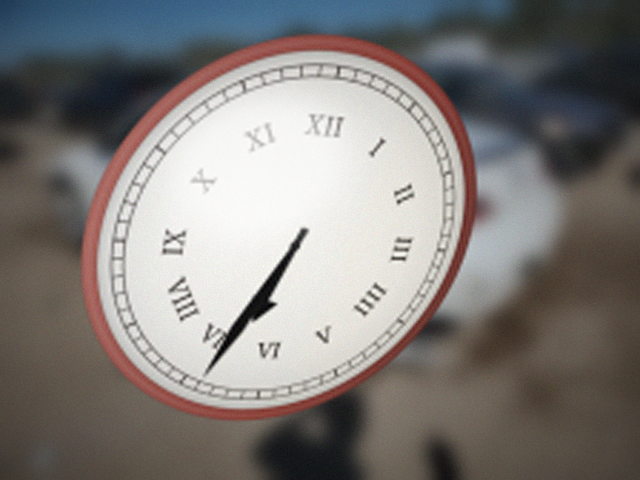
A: 6:34
